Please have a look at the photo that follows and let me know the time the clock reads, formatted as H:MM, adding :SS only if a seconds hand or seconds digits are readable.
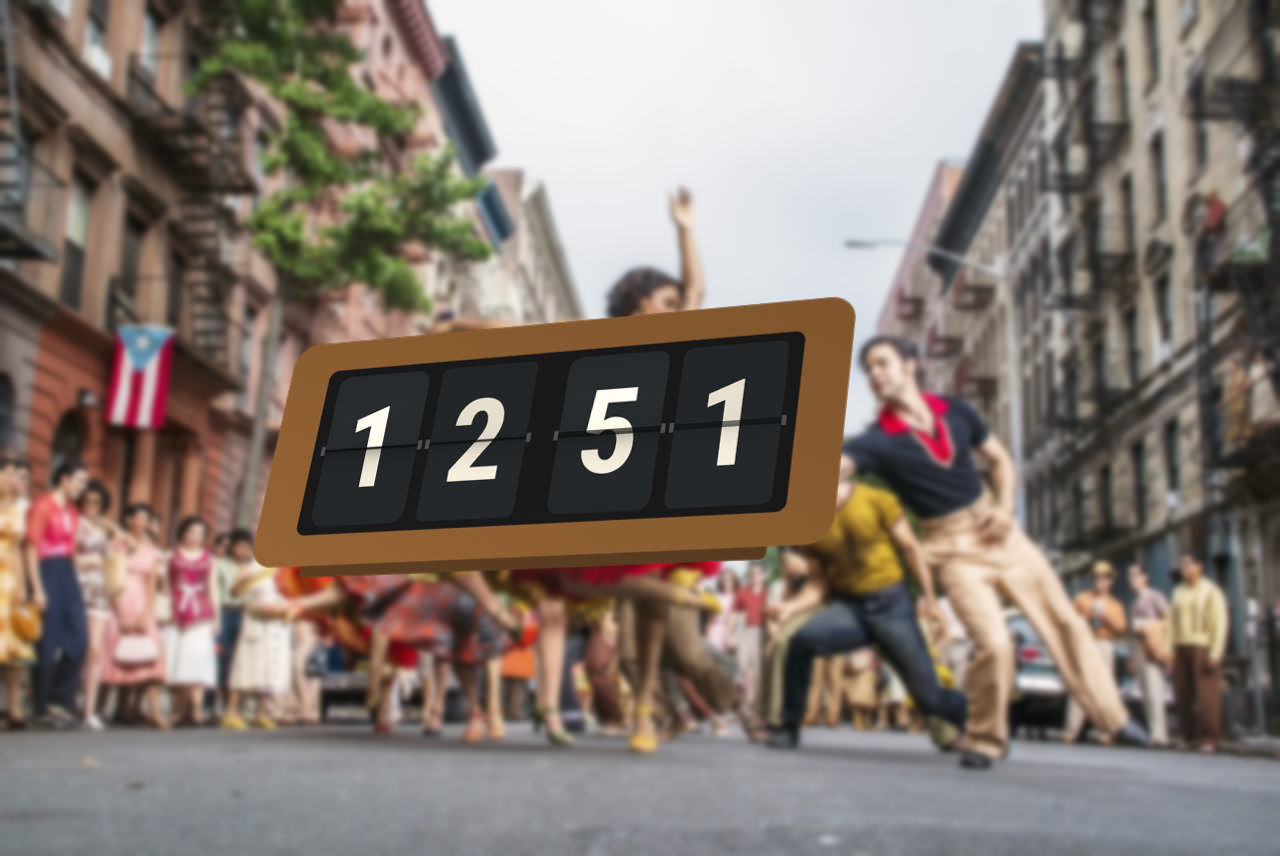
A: 12:51
